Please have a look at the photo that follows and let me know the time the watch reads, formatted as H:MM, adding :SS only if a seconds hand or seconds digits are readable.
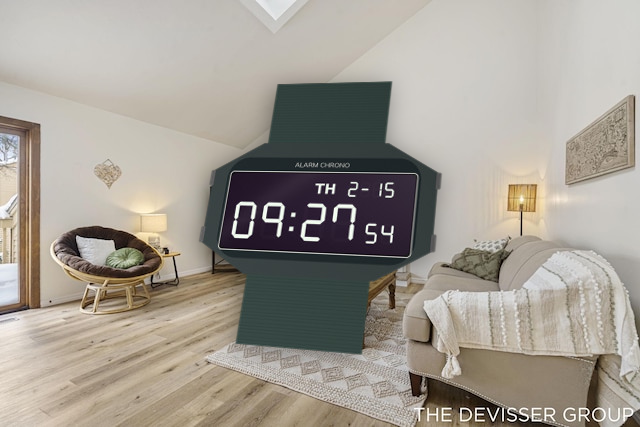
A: 9:27:54
